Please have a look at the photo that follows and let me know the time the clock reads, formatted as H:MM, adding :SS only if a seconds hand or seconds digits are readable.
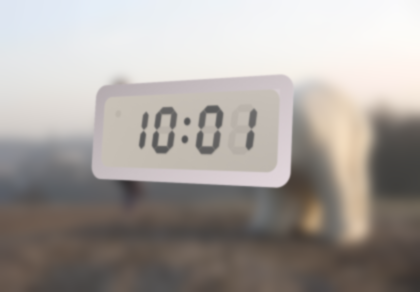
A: 10:01
